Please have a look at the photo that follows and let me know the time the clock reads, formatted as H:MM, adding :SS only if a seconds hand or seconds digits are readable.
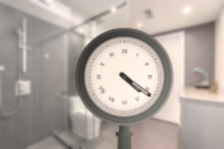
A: 4:21
